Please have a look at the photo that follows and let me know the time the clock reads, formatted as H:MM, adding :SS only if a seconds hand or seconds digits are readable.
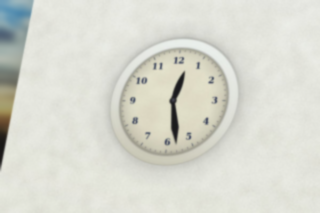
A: 12:28
